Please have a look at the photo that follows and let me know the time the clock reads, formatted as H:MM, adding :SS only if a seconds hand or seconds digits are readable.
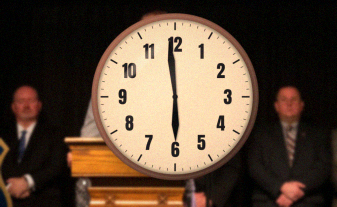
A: 5:59
